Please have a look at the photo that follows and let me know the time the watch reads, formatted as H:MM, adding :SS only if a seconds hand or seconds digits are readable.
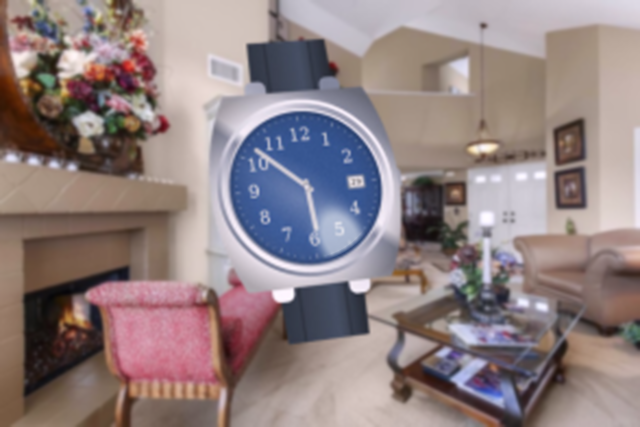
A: 5:52
